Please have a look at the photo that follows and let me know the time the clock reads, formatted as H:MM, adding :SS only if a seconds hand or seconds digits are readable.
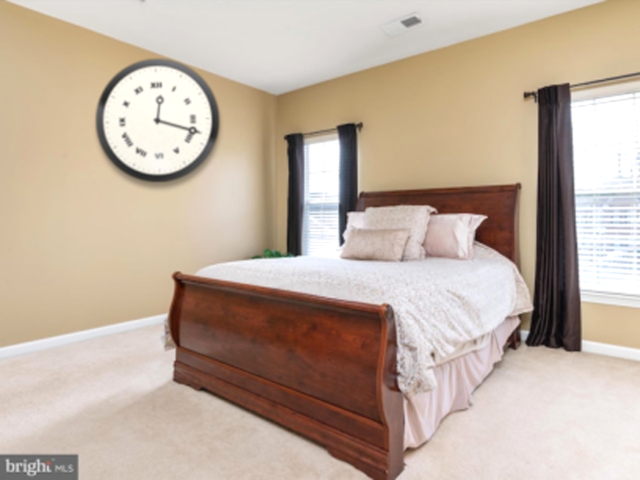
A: 12:18
